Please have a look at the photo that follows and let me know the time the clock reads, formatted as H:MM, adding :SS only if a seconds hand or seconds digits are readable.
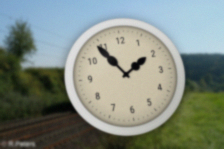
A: 1:54
